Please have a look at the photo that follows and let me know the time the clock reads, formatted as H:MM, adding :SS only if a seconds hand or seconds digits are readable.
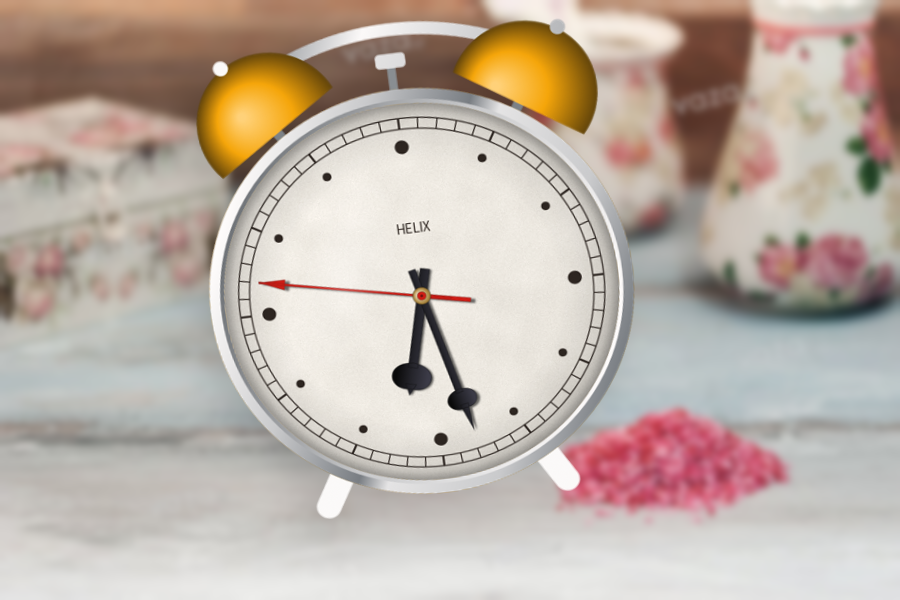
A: 6:27:47
